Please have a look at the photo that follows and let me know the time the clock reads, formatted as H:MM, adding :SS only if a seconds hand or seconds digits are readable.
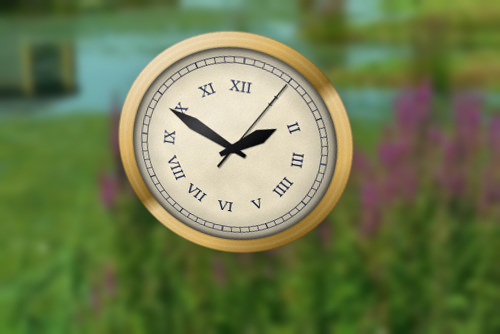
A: 1:49:05
